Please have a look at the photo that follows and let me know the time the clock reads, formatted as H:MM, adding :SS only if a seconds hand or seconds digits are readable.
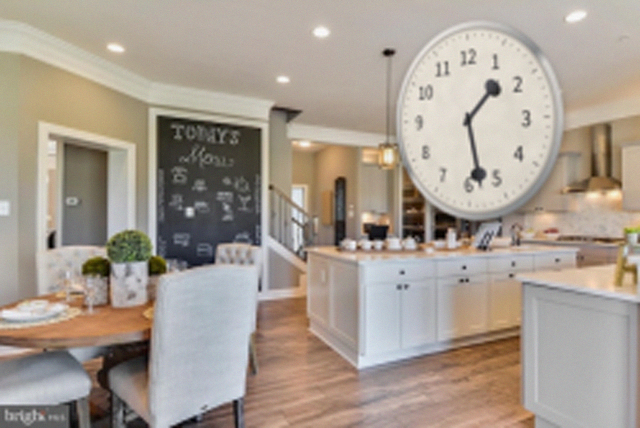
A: 1:28
